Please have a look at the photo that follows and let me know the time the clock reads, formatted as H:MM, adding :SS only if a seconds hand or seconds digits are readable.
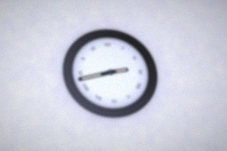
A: 2:43
